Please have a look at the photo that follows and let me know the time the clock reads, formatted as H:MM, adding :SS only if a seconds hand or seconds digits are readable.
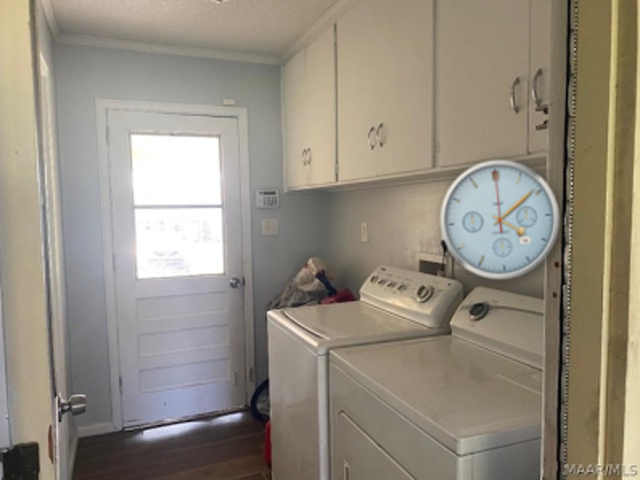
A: 4:09
